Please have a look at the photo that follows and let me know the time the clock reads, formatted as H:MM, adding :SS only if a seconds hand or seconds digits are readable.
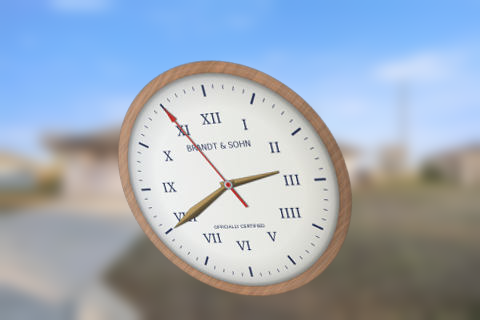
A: 2:39:55
